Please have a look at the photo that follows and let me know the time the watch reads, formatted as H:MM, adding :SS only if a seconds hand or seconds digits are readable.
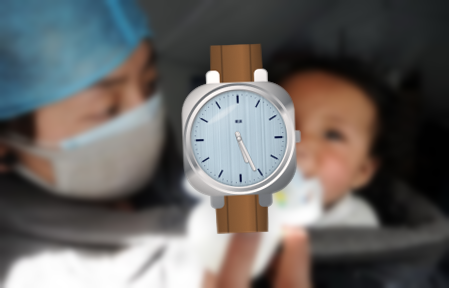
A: 5:26
